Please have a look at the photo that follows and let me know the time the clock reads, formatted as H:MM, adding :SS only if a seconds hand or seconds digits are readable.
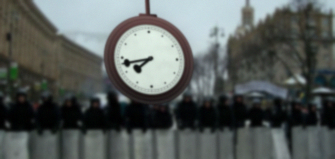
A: 7:43
